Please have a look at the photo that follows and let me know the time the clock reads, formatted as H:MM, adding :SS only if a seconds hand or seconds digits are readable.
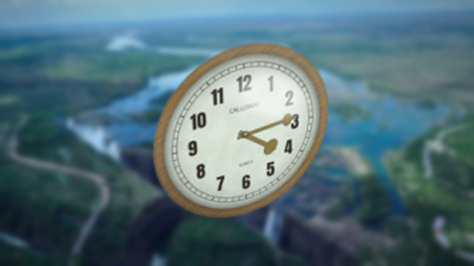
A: 4:14
